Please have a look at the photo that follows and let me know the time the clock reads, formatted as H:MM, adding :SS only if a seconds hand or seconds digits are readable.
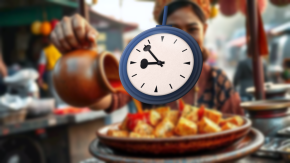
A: 8:53
